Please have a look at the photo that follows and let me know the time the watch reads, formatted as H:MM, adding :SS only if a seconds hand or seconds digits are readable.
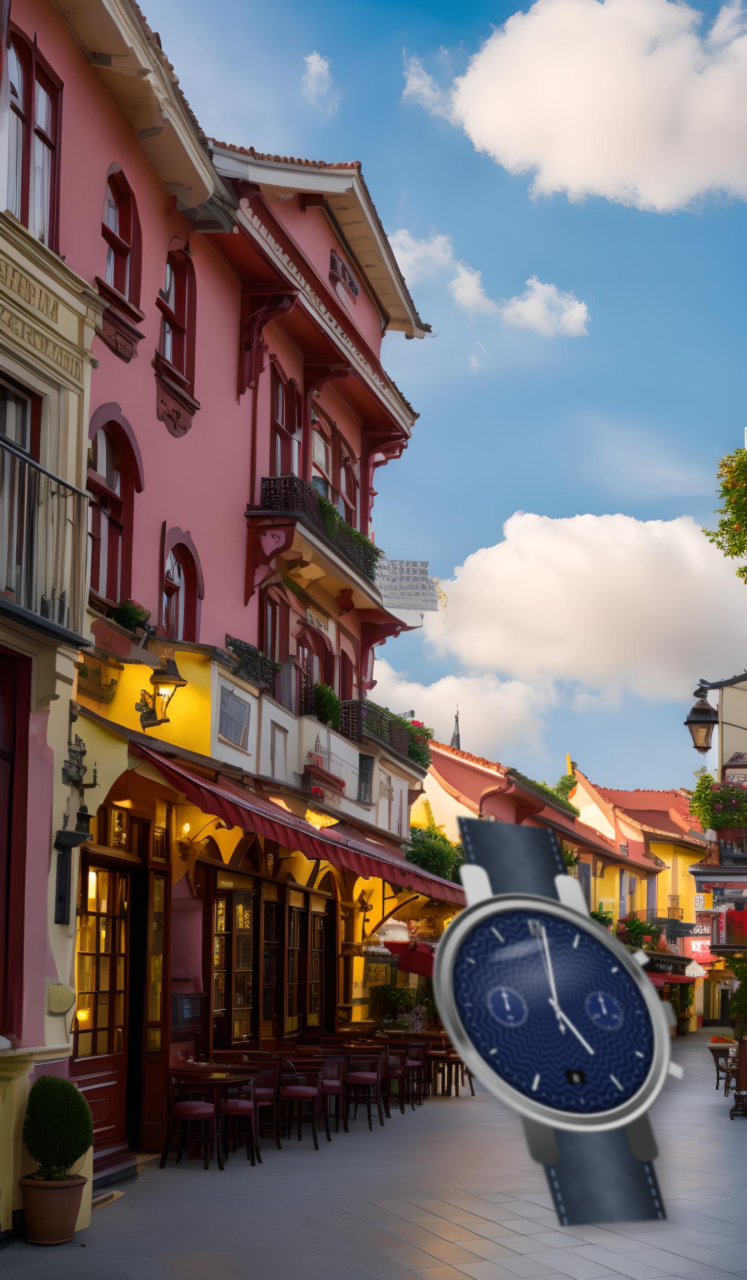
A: 5:01
